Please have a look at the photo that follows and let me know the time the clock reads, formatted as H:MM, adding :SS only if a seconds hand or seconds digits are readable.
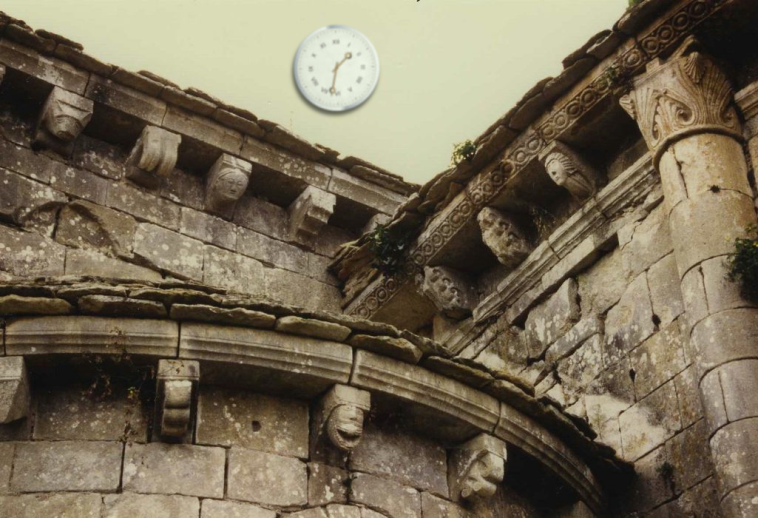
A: 1:32
